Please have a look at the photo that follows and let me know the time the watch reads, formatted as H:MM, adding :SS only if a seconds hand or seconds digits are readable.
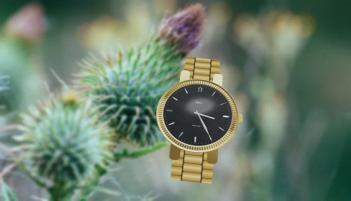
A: 3:25
